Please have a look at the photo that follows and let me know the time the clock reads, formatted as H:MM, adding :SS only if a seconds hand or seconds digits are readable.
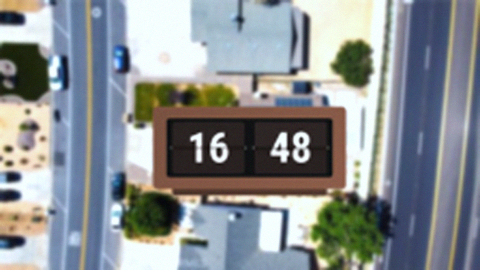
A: 16:48
